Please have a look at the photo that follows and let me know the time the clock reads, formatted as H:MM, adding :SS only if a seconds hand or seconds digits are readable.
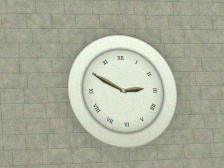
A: 2:50
